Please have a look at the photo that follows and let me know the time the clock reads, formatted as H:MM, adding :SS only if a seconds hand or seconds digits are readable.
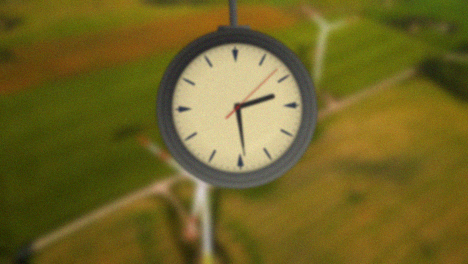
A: 2:29:08
